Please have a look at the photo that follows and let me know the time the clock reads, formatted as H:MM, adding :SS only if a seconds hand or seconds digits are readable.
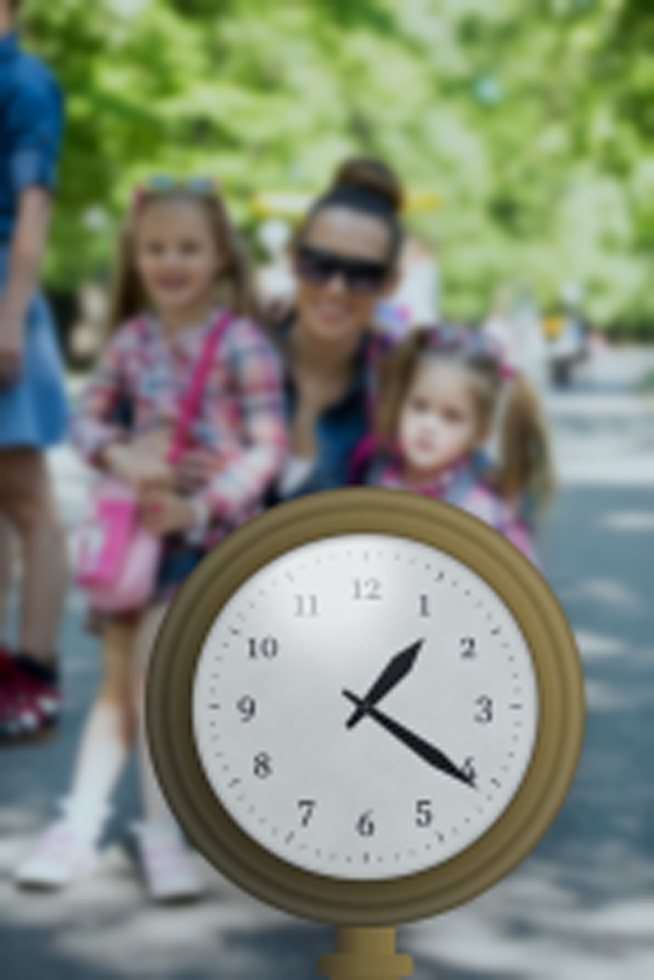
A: 1:21
